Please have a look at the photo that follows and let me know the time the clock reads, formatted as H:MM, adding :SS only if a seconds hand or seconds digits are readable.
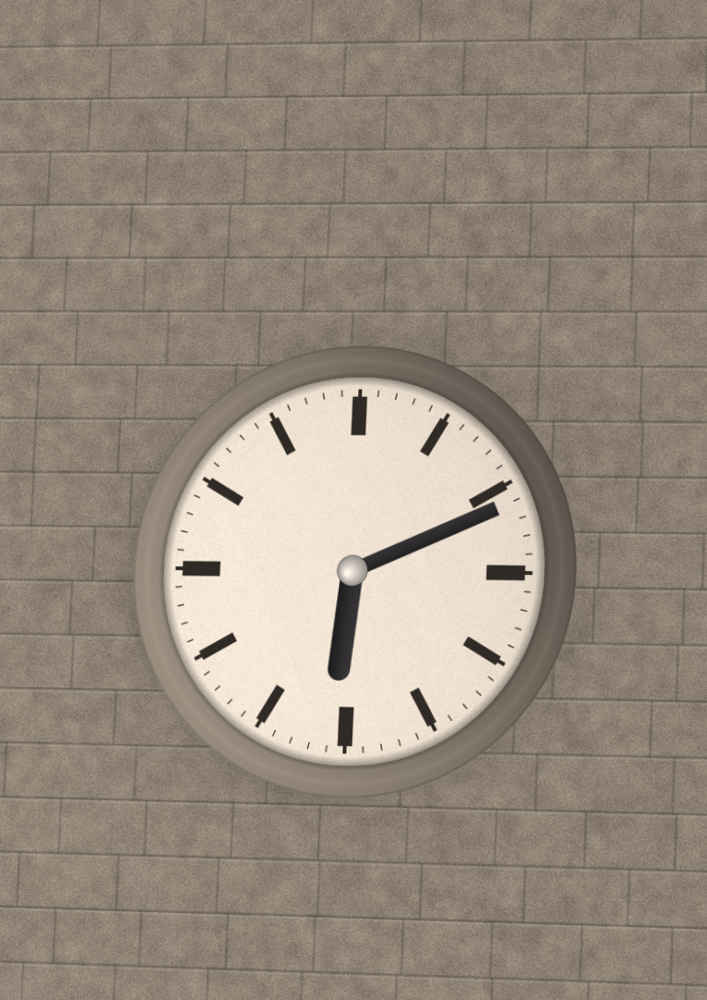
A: 6:11
